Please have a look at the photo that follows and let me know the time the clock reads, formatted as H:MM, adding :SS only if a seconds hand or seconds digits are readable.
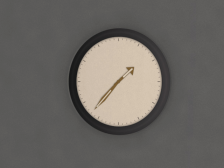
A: 1:37
